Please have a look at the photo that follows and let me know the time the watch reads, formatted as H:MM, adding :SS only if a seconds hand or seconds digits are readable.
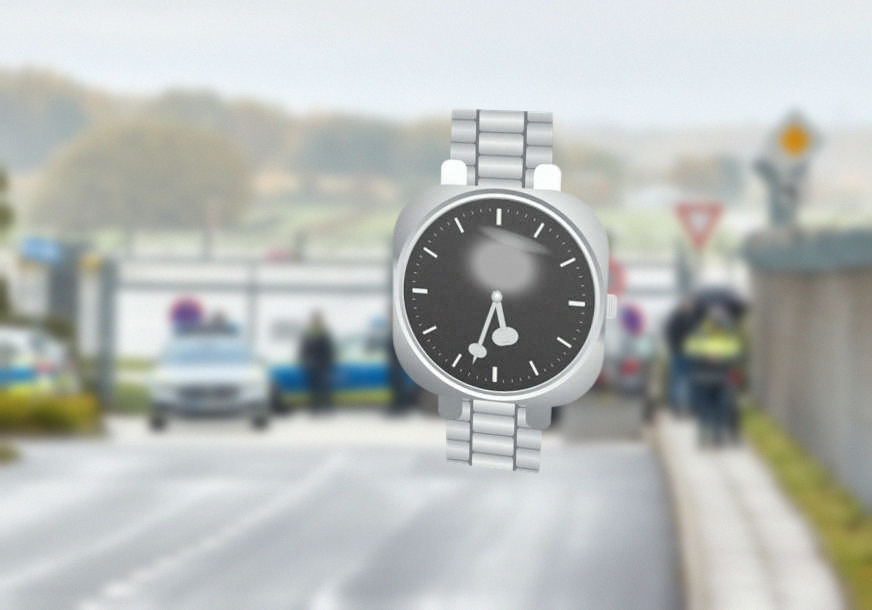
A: 5:33
